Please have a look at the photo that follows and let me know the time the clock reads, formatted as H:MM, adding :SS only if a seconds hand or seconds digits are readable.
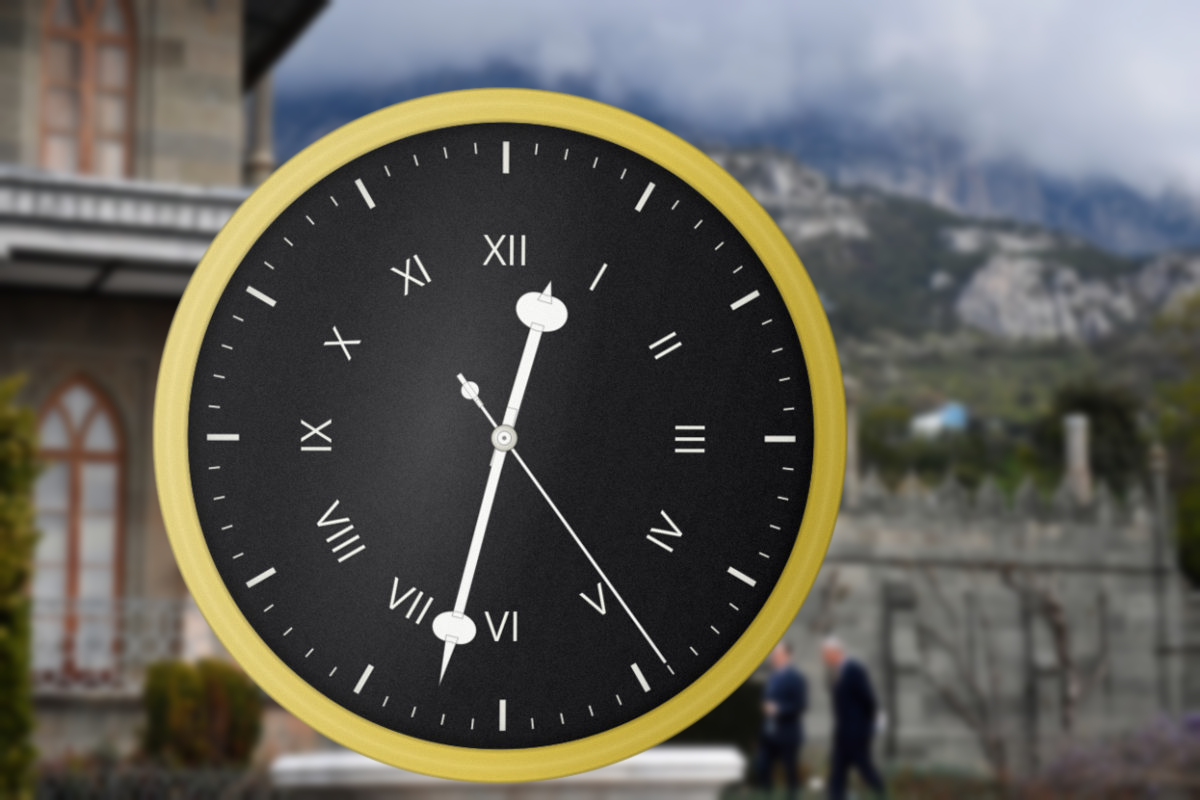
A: 12:32:24
